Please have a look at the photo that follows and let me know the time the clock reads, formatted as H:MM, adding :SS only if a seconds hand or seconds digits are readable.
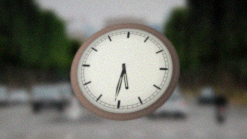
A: 5:31
